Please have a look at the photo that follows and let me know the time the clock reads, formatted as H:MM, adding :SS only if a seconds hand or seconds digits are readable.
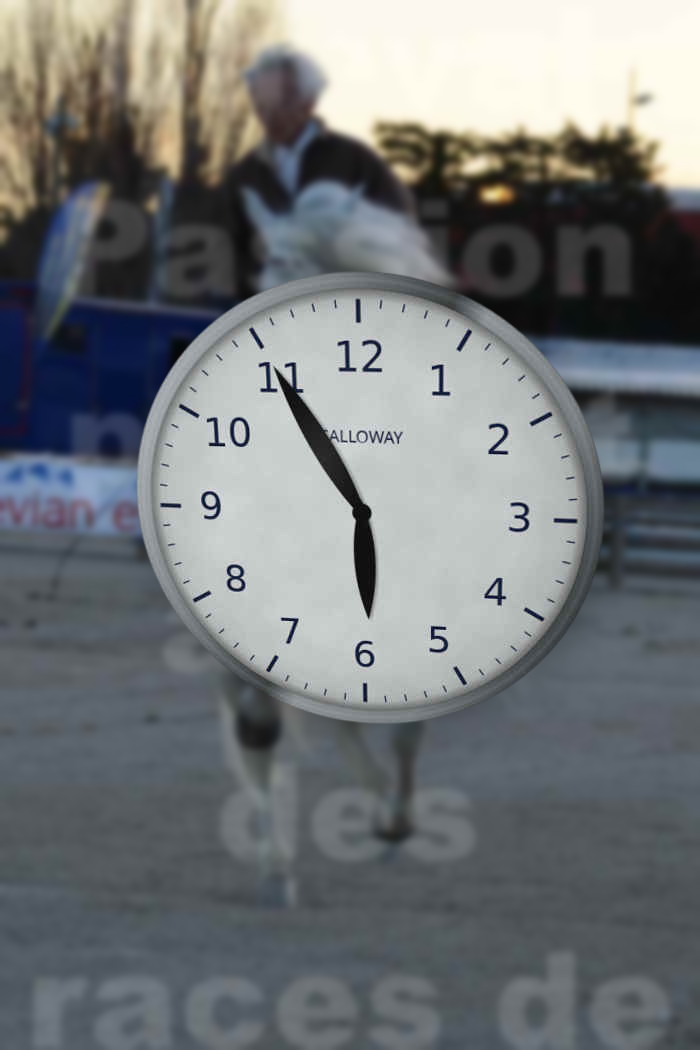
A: 5:55
